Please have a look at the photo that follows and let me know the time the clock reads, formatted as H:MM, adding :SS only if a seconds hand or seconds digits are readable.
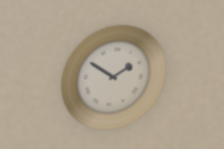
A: 1:50
